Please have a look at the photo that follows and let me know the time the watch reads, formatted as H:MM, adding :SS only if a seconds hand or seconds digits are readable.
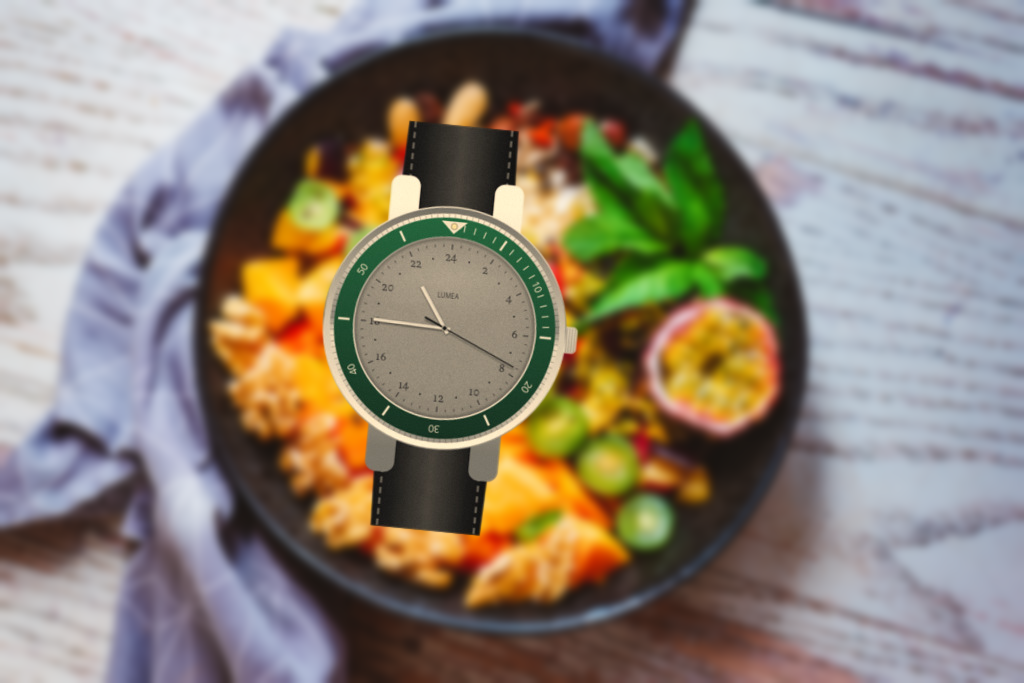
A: 21:45:19
